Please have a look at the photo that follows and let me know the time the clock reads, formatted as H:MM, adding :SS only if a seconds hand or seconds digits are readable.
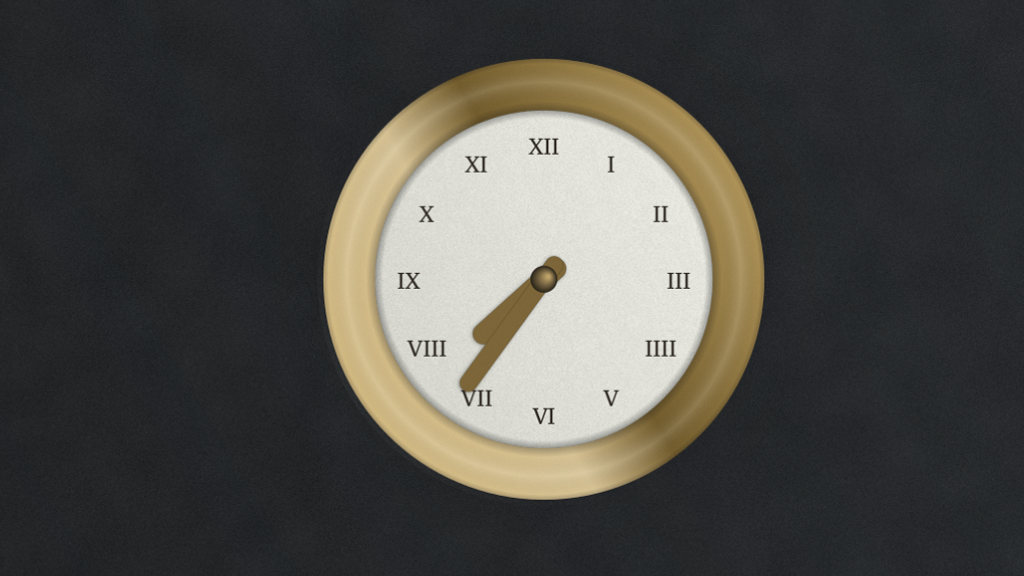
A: 7:36
